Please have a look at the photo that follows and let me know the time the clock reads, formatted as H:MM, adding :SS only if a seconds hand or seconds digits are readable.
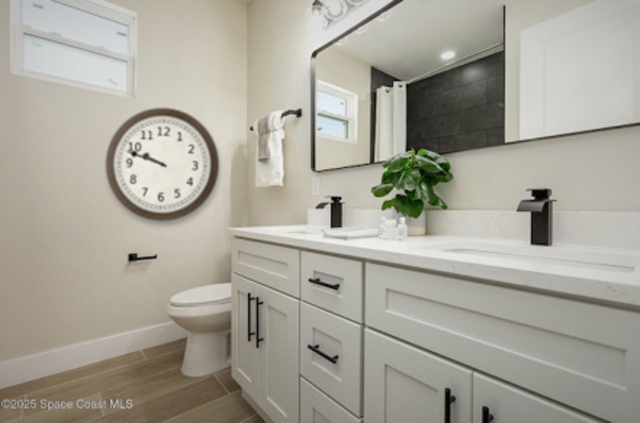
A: 9:48
